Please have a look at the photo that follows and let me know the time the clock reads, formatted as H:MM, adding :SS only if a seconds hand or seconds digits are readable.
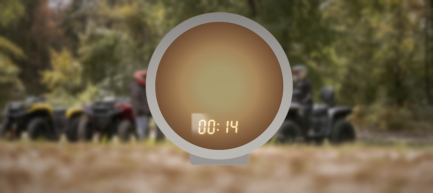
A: 0:14
